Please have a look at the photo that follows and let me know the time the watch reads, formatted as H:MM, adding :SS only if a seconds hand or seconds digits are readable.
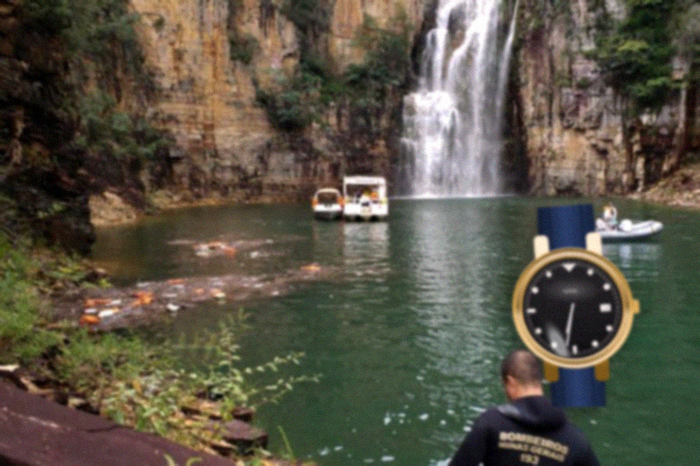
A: 6:32
